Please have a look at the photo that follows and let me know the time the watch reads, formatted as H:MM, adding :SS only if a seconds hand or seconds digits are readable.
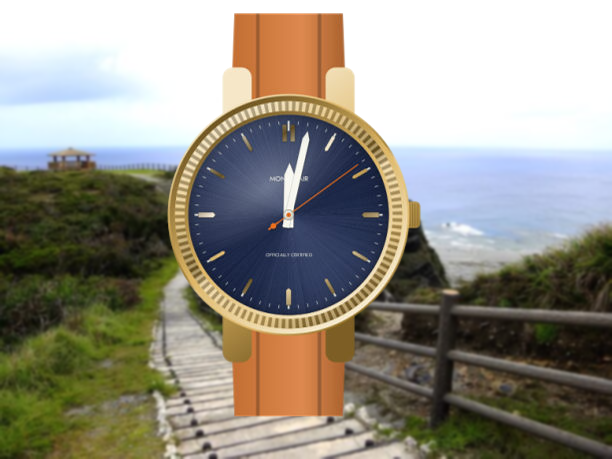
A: 12:02:09
